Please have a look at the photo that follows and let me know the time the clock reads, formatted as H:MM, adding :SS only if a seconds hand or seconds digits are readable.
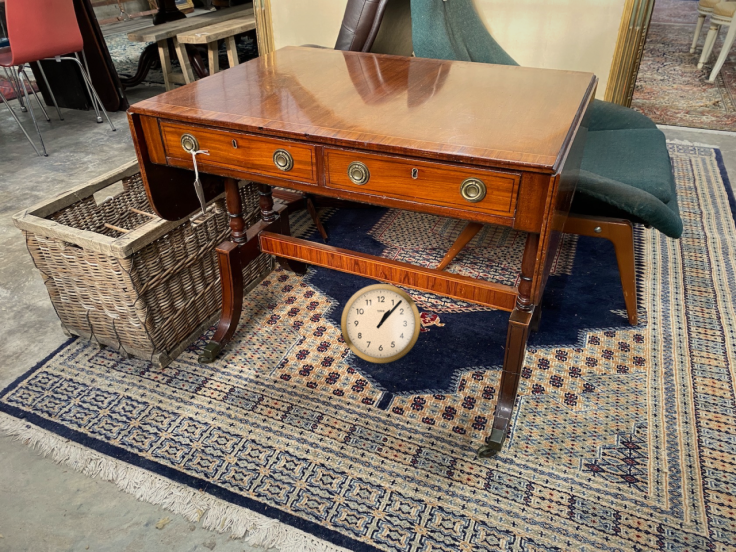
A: 1:07
